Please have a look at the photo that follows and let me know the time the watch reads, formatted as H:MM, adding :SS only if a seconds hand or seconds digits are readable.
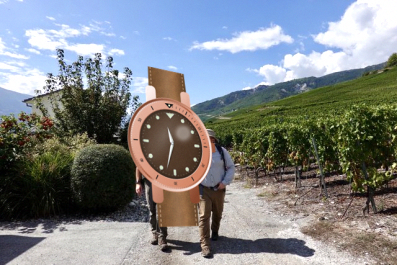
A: 11:33
